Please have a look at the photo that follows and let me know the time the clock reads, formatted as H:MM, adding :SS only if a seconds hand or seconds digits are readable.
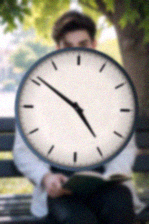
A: 4:51
